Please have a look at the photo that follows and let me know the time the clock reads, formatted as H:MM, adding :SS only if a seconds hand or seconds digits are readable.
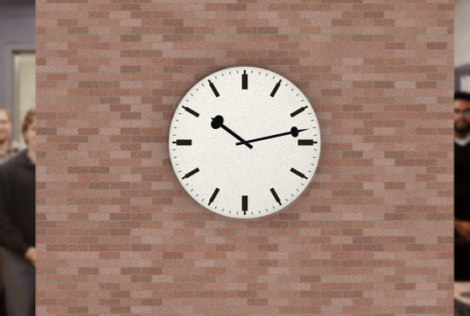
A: 10:13
